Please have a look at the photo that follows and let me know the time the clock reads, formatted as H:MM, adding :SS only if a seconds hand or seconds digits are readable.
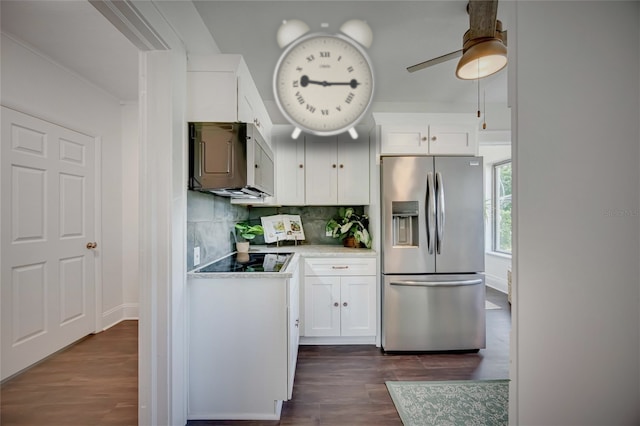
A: 9:15
